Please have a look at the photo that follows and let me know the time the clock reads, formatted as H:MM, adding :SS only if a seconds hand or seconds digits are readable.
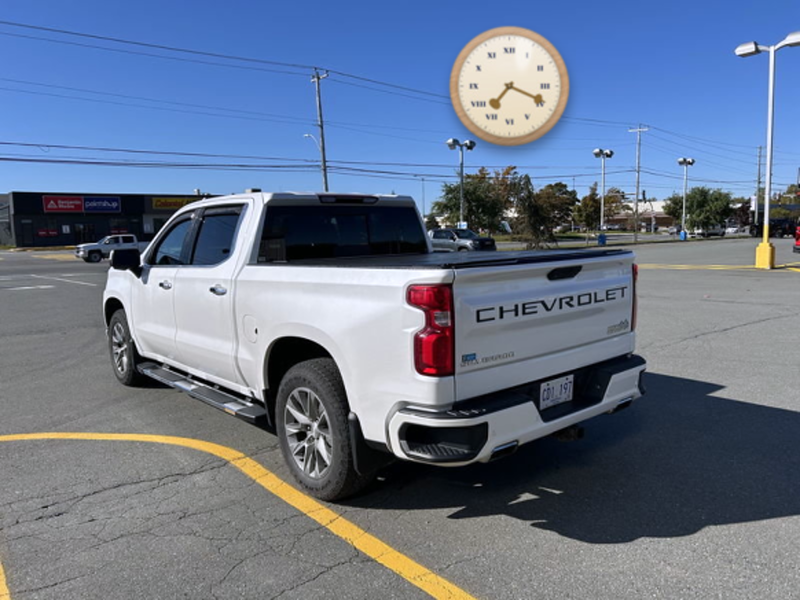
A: 7:19
